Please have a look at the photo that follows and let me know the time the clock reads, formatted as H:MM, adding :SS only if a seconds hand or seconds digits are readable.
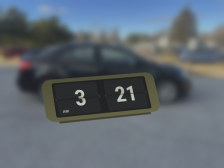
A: 3:21
